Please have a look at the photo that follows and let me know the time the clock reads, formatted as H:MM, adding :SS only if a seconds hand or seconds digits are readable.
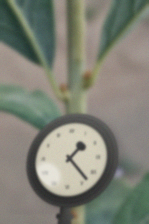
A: 1:23
